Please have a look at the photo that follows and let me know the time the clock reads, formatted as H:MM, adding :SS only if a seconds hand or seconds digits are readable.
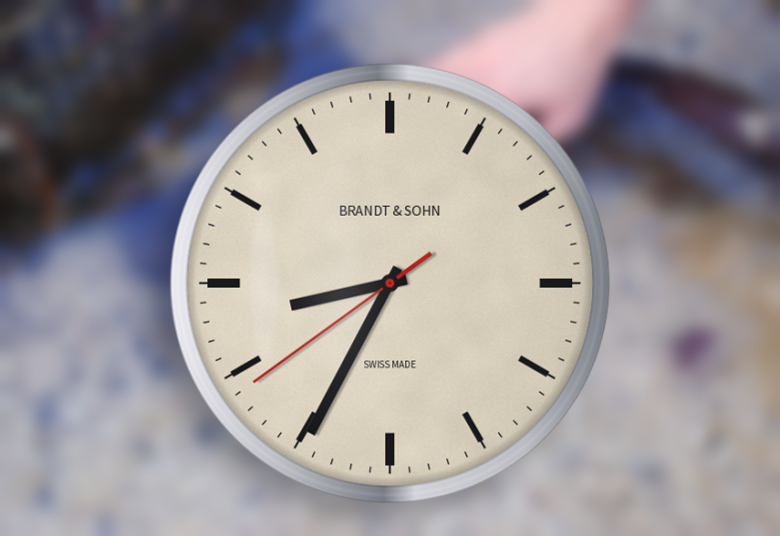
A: 8:34:39
